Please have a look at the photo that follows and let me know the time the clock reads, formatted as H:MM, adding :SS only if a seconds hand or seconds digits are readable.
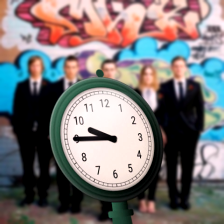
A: 9:45
